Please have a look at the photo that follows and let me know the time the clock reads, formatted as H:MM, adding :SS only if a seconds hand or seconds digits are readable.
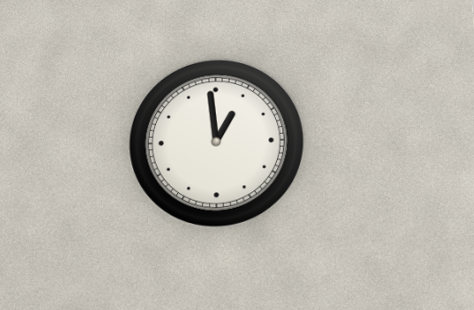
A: 12:59
